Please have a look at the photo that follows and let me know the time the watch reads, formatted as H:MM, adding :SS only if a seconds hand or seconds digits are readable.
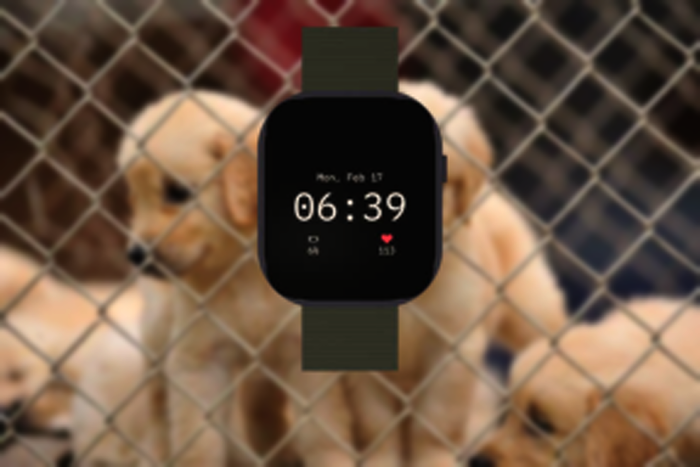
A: 6:39
